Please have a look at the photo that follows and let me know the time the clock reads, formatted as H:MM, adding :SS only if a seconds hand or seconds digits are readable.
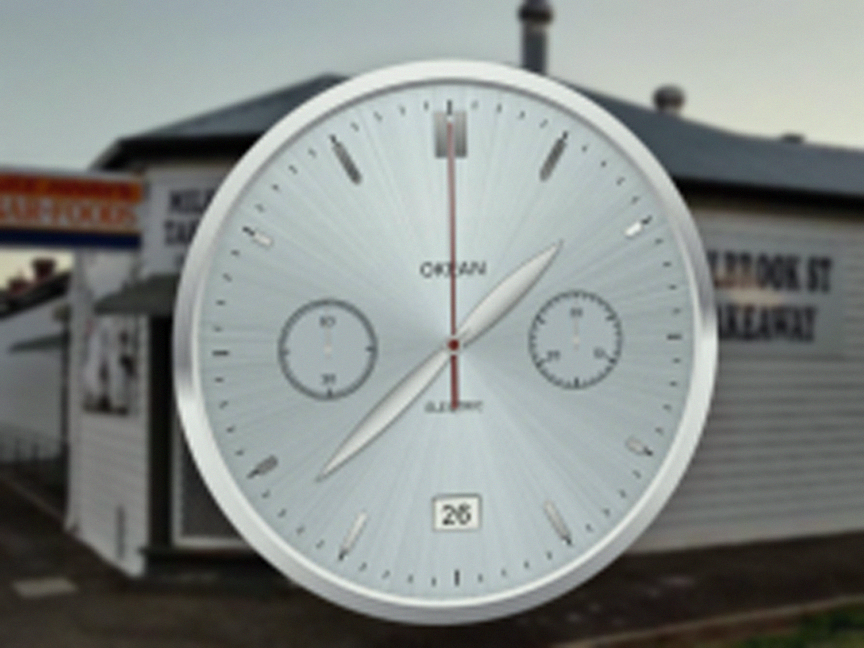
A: 1:38
